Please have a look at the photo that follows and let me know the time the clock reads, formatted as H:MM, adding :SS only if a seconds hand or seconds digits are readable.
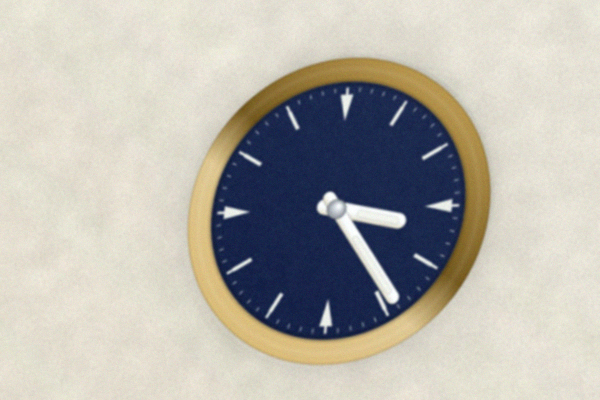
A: 3:24
